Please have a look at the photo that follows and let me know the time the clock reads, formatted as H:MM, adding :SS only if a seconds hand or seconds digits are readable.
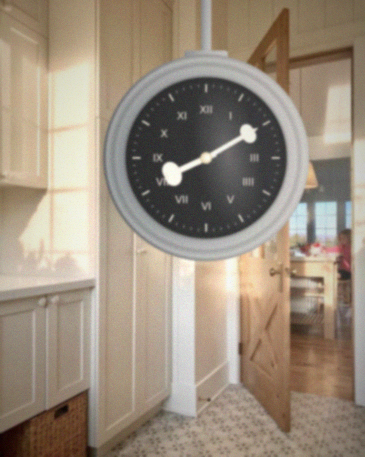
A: 8:10
